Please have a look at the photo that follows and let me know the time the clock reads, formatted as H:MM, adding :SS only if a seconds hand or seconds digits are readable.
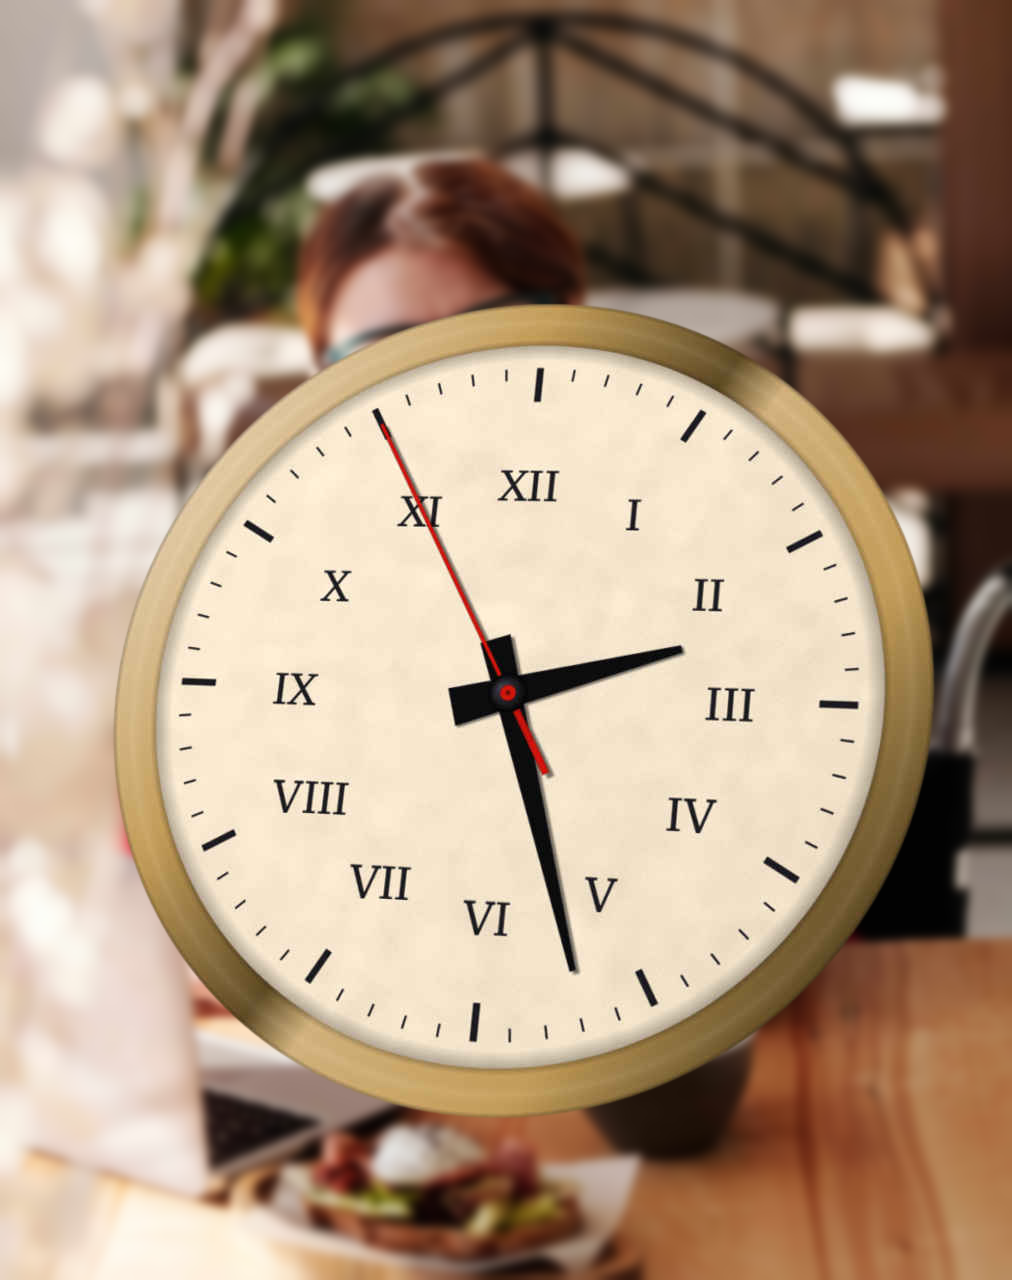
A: 2:26:55
